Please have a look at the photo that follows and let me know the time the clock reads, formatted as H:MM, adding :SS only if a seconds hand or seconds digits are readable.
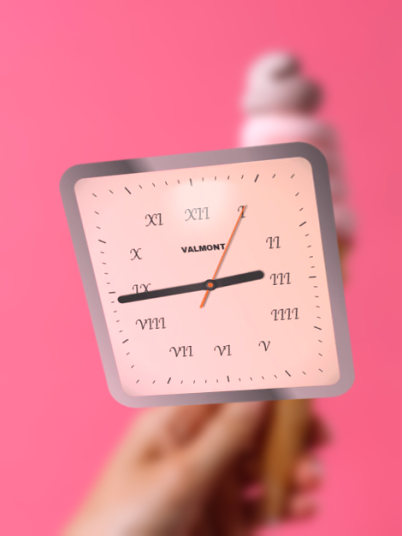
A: 2:44:05
